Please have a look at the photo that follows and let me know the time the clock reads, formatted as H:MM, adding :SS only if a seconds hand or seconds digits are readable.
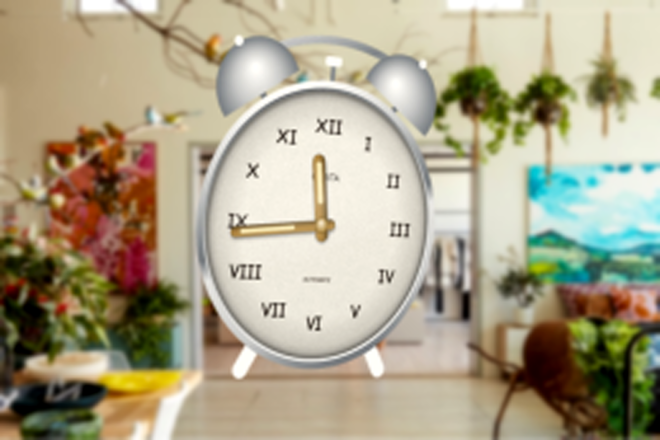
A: 11:44
